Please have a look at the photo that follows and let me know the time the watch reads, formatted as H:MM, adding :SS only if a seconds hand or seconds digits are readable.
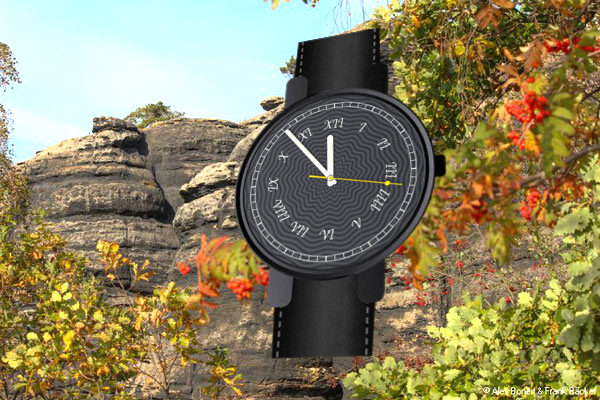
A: 11:53:17
